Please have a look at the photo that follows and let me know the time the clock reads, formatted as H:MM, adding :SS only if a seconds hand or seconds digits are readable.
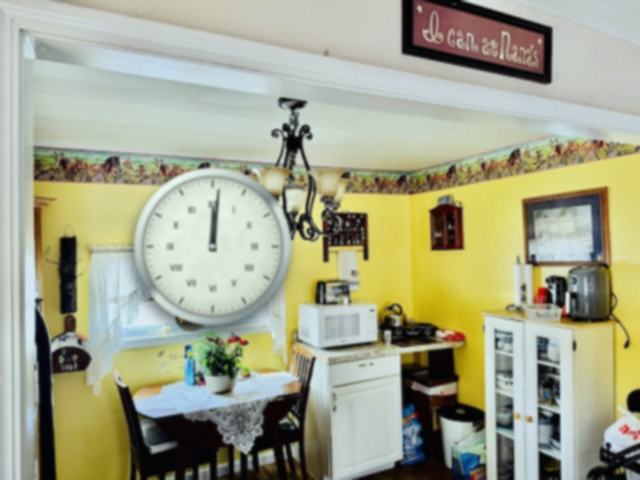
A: 12:01
